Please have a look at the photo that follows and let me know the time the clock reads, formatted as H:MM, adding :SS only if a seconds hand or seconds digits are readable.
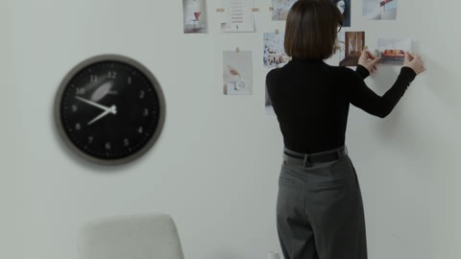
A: 7:48
